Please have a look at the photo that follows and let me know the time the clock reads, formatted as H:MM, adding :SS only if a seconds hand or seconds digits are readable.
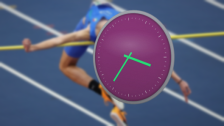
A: 3:36
